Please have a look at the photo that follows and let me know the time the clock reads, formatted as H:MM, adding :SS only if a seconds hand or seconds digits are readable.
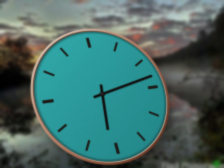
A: 6:13
